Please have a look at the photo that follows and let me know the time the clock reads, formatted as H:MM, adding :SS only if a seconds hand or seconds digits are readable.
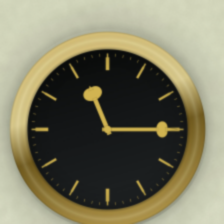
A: 11:15
